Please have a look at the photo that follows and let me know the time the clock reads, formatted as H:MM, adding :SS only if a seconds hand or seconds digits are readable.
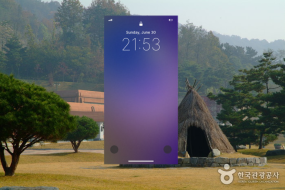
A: 21:53
